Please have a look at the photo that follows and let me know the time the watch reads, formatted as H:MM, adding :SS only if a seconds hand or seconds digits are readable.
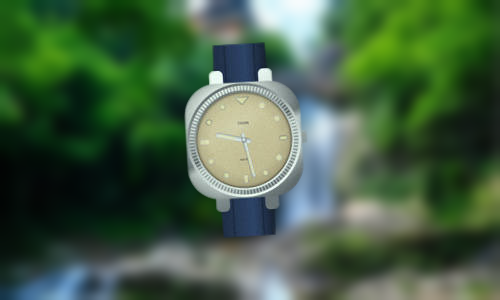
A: 9:28
